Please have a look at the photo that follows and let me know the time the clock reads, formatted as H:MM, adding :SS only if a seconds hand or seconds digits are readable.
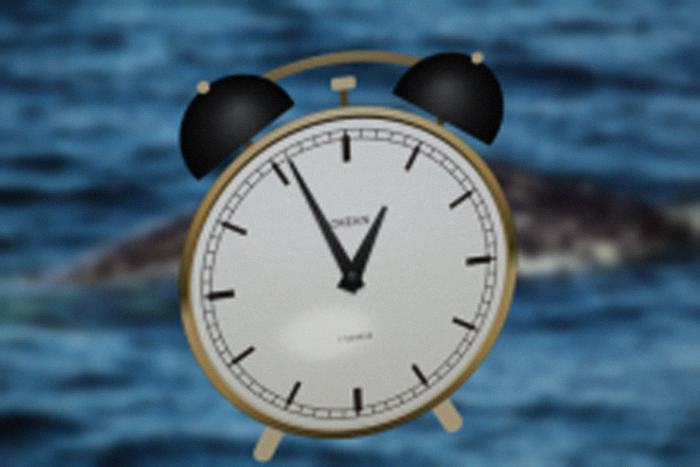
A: 12:56
